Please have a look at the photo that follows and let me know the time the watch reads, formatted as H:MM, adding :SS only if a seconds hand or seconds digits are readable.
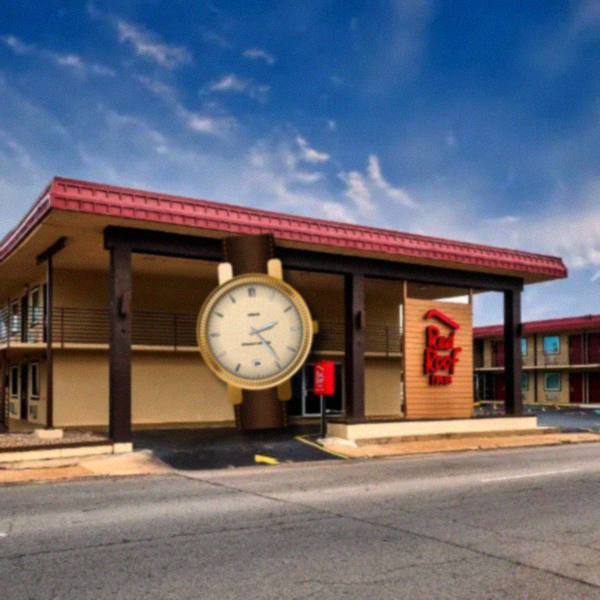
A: 2:24
